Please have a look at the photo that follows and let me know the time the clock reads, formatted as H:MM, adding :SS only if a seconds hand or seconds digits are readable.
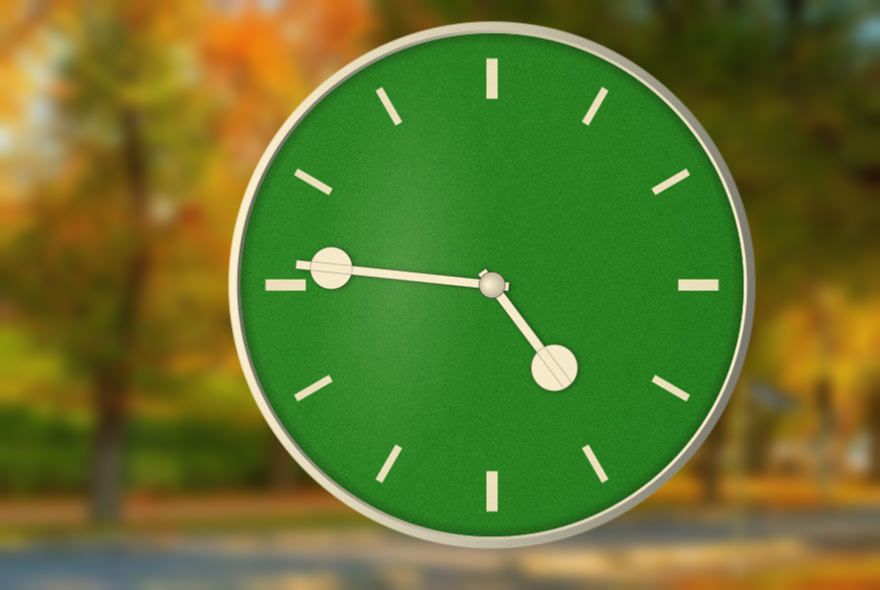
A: 4:46
